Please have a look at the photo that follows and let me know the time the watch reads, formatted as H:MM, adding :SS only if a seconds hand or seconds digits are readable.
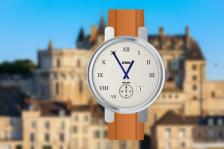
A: 12:55
